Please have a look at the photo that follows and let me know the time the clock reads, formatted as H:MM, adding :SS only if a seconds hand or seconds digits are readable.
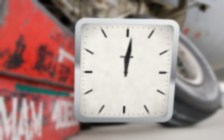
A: 12:01
